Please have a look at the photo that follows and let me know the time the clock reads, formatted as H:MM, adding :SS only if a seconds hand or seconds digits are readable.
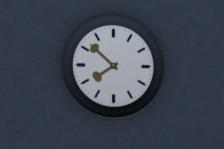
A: 7:52
